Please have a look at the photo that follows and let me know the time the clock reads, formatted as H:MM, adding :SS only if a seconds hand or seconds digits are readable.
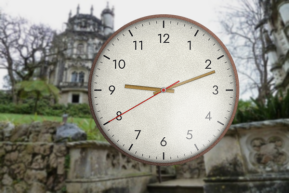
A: 9:11:40
